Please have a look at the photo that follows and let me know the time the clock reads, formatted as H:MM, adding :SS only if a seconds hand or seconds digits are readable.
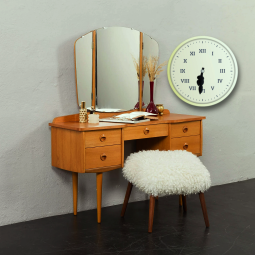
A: 6:31
